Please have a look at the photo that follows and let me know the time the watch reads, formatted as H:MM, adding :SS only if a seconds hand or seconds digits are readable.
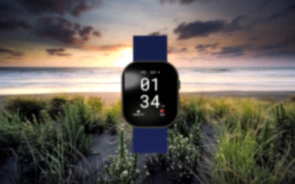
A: 1:34
